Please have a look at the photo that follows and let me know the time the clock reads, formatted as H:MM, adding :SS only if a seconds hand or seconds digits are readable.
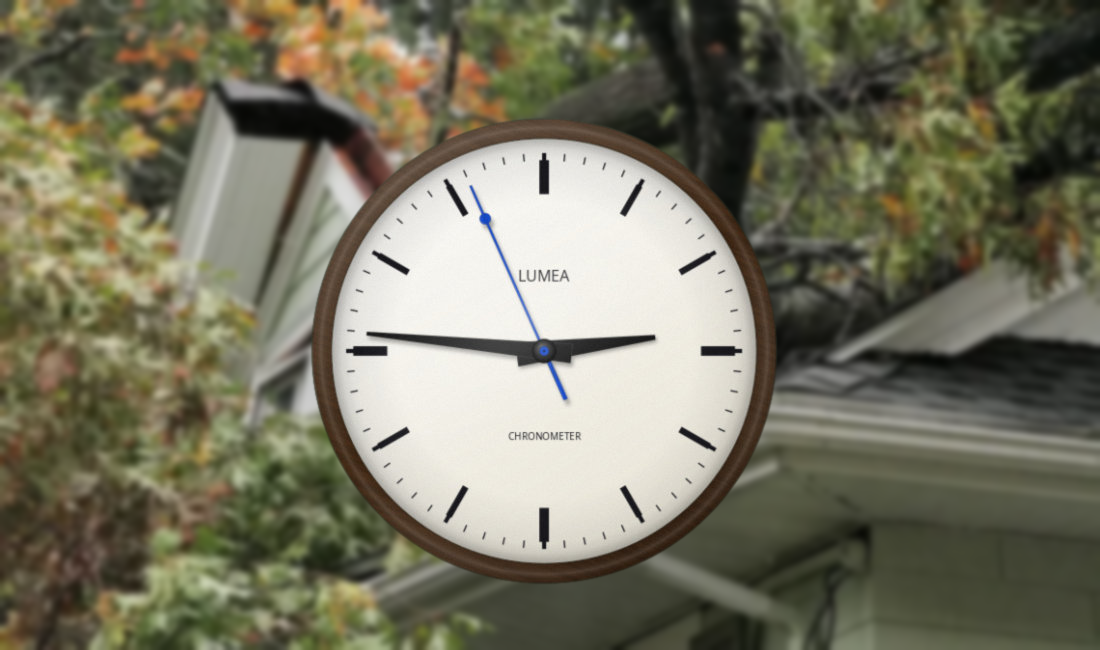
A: 2:45:56
